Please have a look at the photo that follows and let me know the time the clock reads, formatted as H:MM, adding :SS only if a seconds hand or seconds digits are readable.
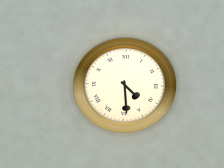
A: 4:29
